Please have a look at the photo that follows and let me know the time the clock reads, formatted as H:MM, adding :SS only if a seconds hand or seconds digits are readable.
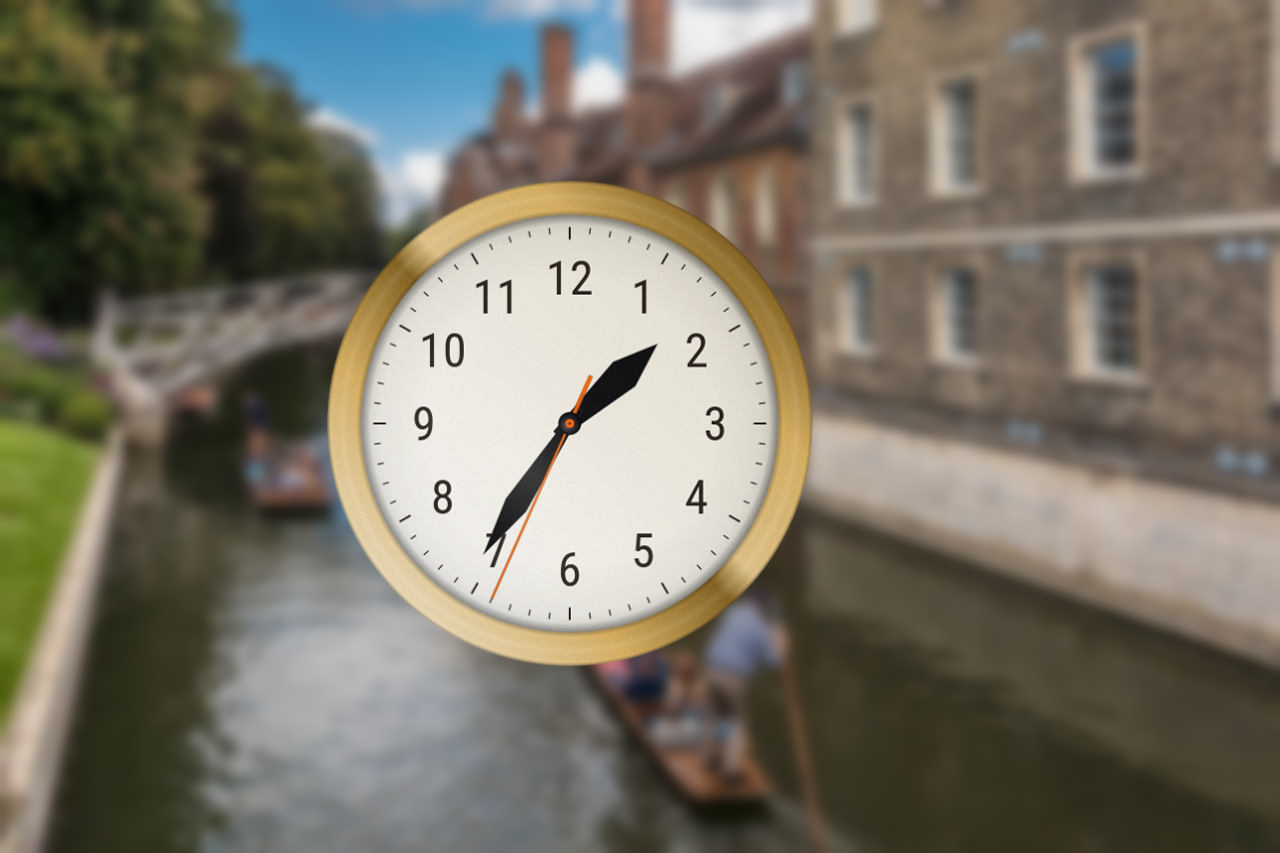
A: 1:35:34
